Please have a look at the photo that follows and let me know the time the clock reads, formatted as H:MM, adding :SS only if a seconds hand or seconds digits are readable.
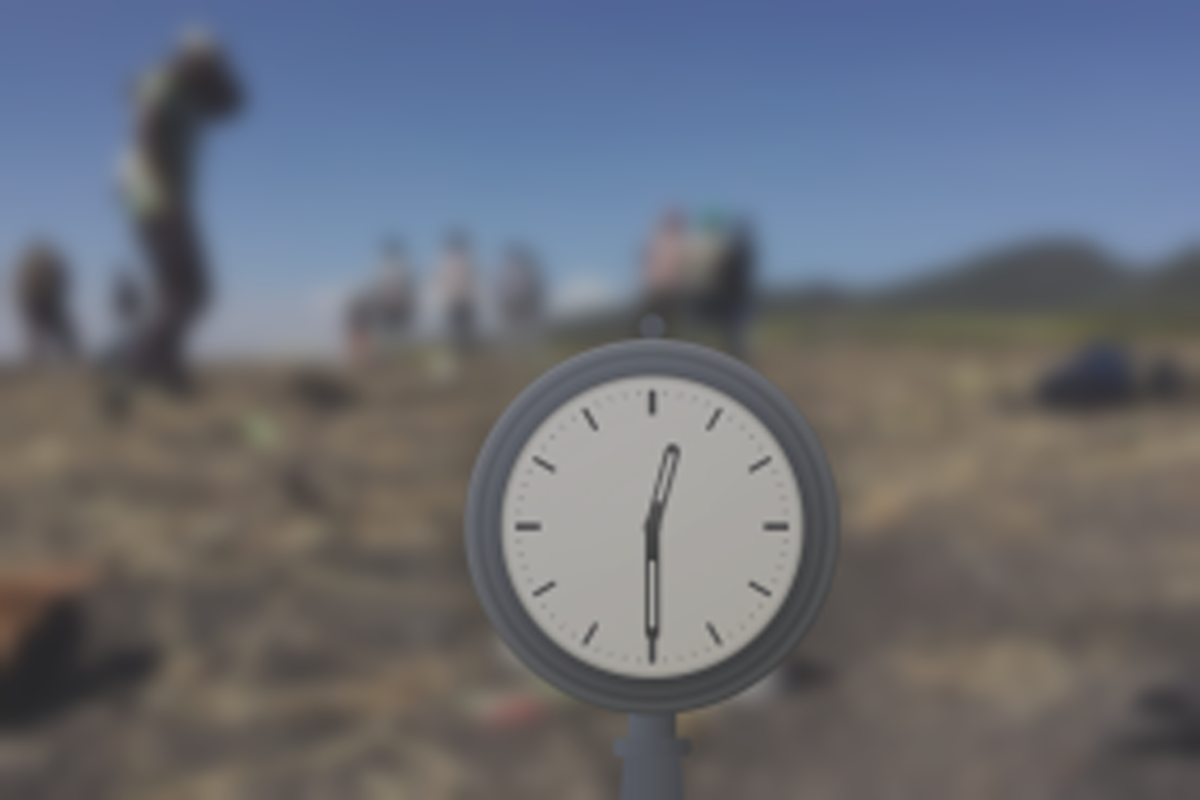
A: 12:30
